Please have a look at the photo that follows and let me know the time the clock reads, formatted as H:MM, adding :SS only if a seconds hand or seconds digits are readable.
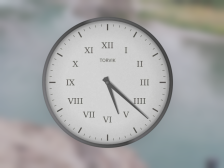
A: 5:22
